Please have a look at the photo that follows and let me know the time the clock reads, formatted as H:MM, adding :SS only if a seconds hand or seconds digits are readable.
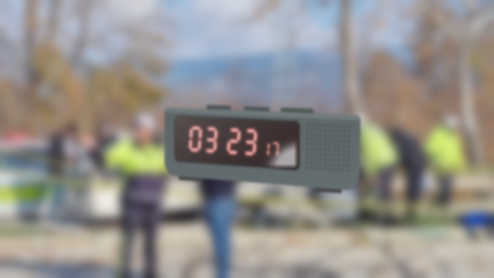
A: 3:23:17
